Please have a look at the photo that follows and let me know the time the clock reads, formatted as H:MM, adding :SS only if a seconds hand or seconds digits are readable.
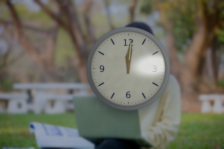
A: 12:01
